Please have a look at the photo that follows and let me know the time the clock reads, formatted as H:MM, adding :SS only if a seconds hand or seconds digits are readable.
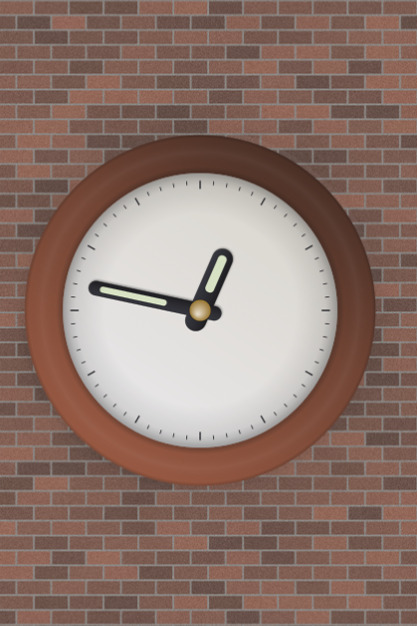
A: 12:47
